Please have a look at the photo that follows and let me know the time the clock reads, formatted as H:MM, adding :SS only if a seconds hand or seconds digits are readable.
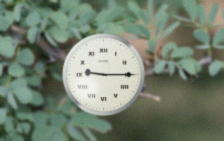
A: 9:15
